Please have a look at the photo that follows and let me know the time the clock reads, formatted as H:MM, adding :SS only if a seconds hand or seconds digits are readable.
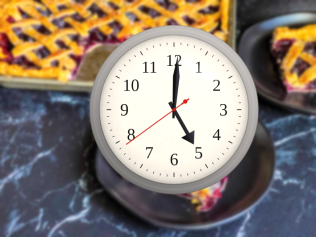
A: 5:00:39
